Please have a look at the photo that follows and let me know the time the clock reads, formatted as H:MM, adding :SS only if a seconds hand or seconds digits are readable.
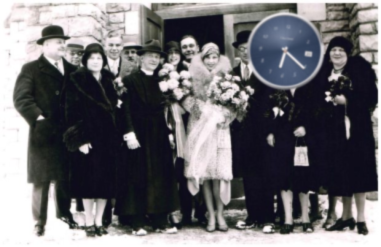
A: 6:21
